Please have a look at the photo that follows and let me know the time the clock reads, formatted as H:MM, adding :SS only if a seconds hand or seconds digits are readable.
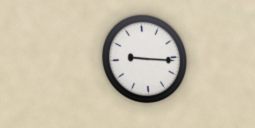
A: 9:16
